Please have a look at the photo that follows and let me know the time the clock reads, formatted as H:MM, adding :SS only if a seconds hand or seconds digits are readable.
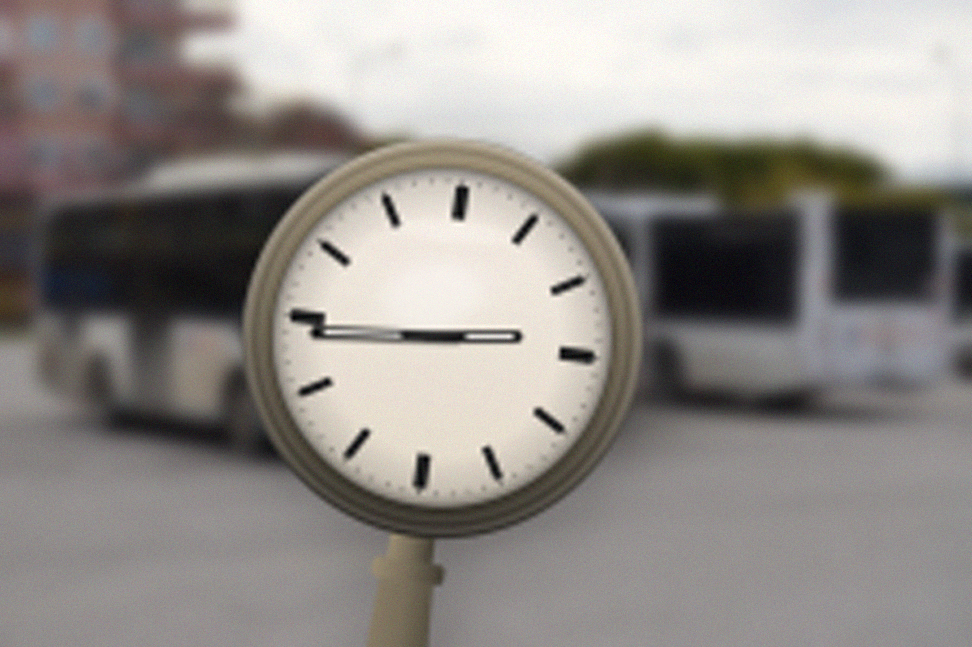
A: 2:44
